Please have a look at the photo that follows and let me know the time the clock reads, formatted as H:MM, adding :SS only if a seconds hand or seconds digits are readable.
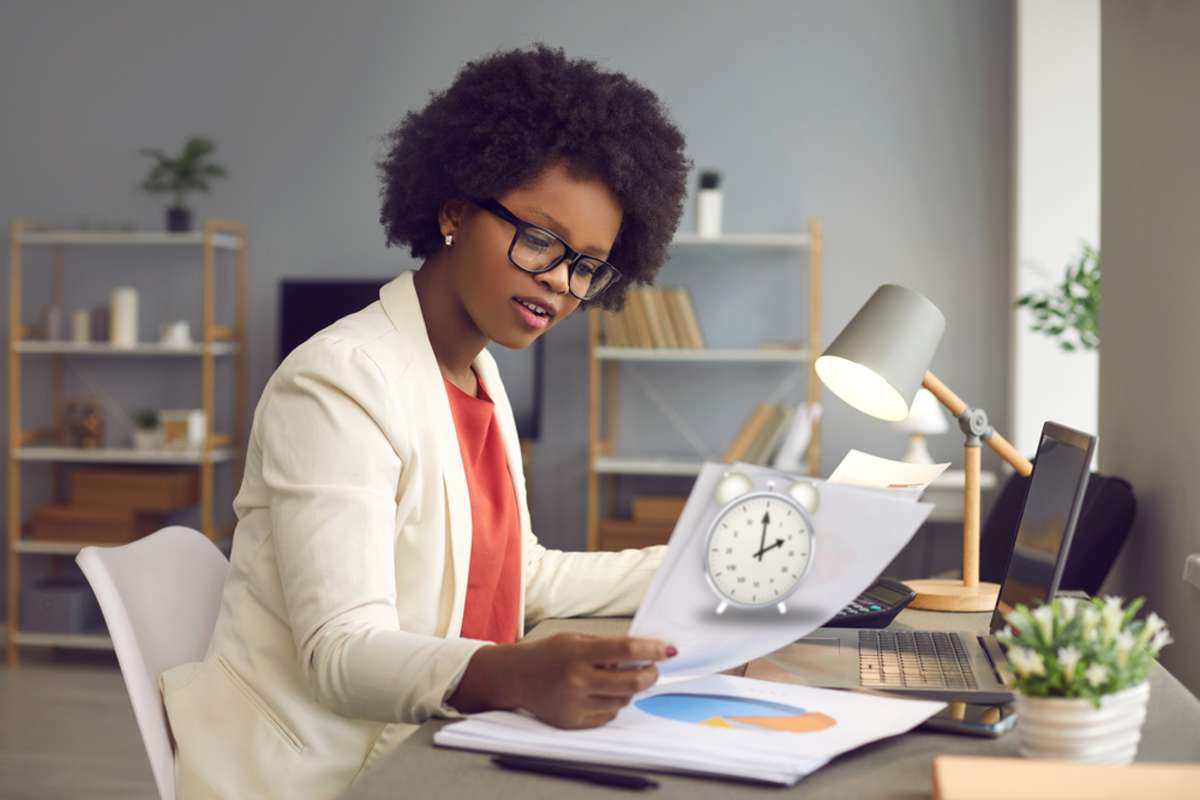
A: 2:00
